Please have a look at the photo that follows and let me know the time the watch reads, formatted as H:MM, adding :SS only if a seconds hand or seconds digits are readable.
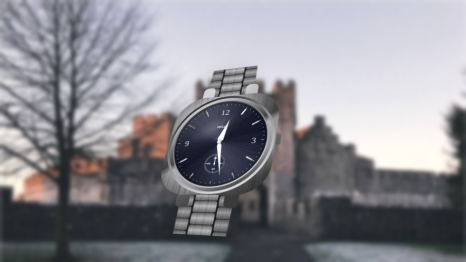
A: 12:28
